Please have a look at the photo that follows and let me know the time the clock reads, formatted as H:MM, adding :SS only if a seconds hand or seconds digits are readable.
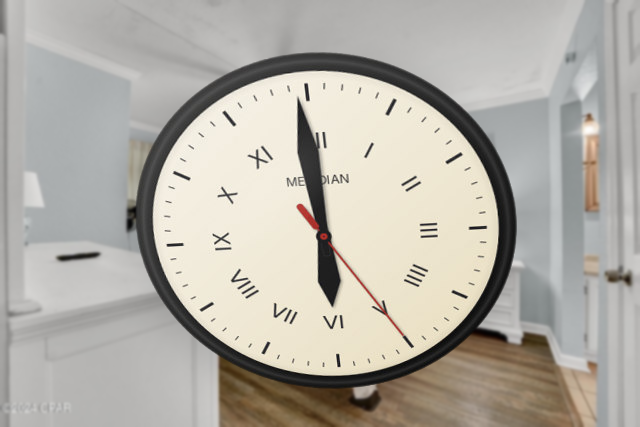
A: 5:59:25
